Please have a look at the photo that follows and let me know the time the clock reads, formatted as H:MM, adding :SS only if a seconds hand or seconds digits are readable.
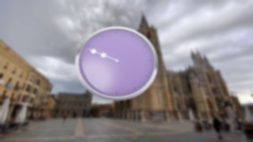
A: 9:49
